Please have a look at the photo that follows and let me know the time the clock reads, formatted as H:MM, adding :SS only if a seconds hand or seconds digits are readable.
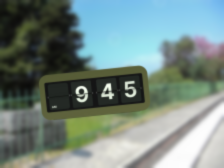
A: 9:45
